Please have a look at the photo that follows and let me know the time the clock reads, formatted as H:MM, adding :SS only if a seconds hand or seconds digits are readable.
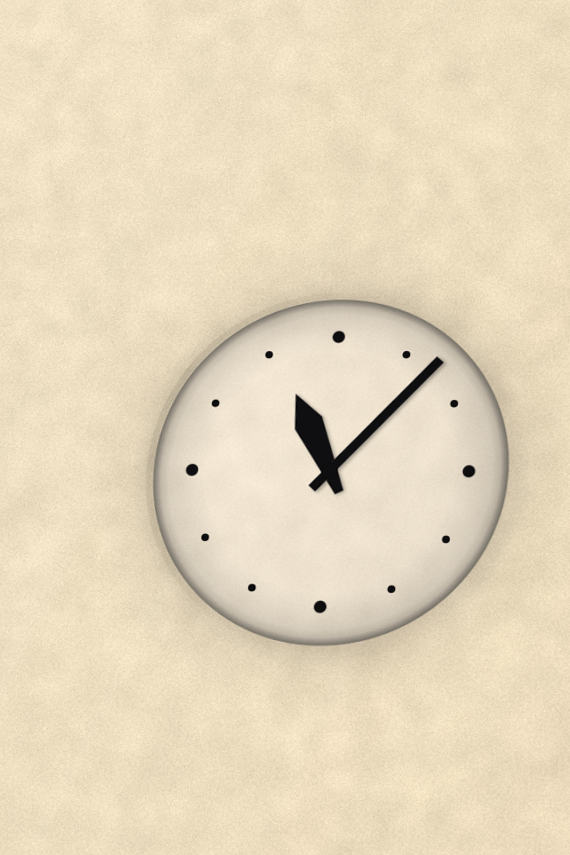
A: 11:07
